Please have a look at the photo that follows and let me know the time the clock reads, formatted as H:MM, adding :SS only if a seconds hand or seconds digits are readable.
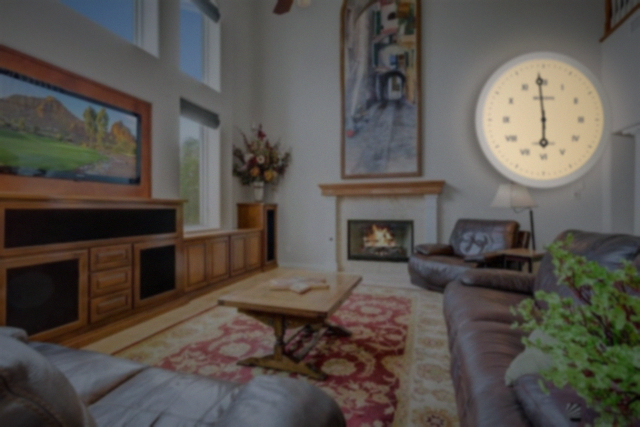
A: 5:59
